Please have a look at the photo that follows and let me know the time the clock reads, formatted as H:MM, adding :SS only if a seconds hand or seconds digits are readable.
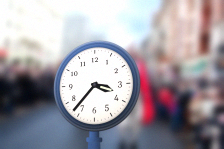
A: 3:37
